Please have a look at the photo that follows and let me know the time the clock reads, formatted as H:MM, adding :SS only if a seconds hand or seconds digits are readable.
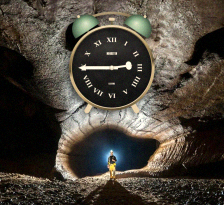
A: 2:45
